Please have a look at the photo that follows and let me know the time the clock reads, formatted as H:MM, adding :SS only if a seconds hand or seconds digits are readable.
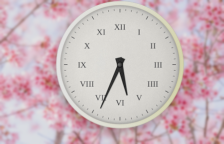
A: 5:34
